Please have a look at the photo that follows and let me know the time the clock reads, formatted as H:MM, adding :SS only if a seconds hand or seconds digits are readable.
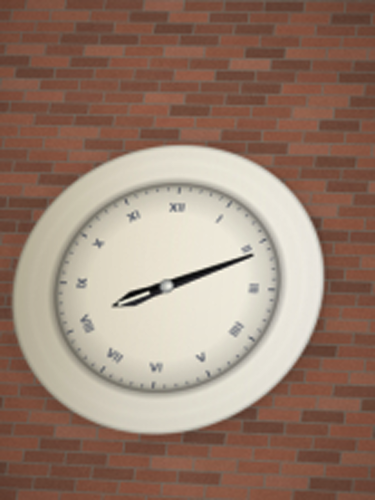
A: 8:11
